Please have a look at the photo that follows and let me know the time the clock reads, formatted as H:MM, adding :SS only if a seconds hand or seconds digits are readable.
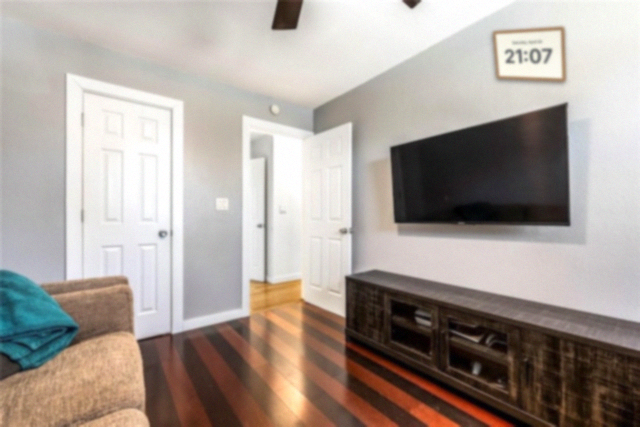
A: 21:07
